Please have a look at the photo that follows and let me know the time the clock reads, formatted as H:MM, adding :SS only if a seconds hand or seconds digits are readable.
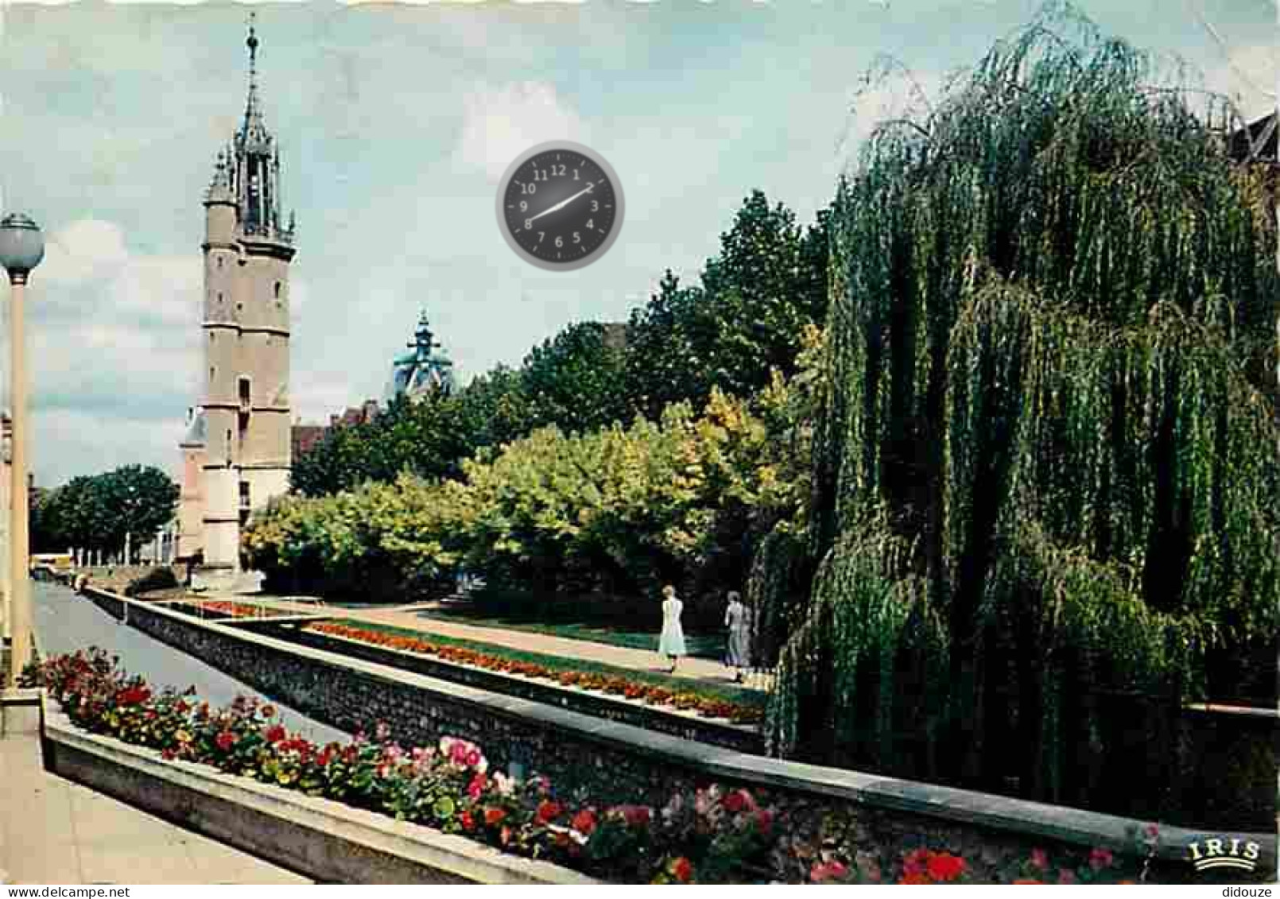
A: 8:10
